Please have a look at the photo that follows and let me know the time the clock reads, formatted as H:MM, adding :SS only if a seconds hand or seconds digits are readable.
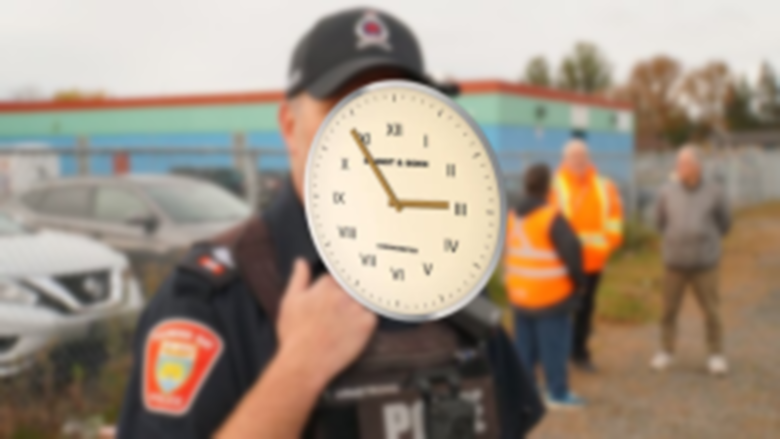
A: 2:54
